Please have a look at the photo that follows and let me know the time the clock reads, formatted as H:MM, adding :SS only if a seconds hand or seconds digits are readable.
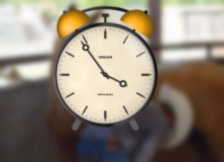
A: 3:54
